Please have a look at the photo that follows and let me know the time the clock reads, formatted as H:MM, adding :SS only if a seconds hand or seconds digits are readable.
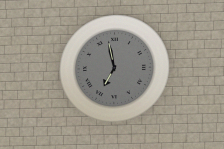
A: 6:58
